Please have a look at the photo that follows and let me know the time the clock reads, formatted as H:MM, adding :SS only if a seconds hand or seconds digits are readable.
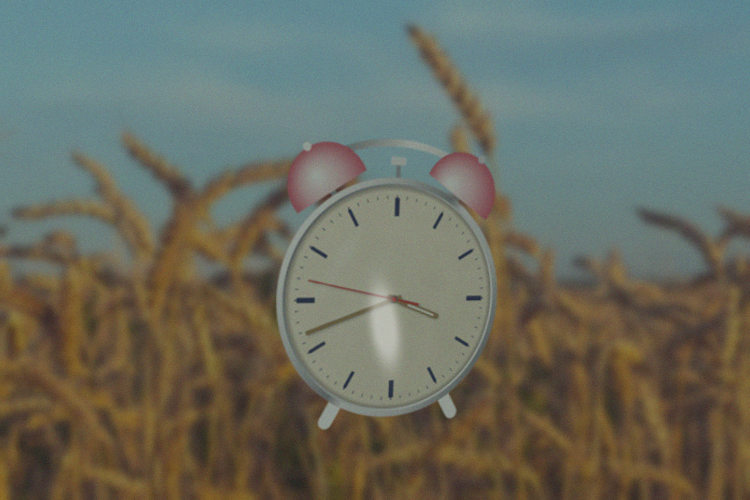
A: 3:41:47
